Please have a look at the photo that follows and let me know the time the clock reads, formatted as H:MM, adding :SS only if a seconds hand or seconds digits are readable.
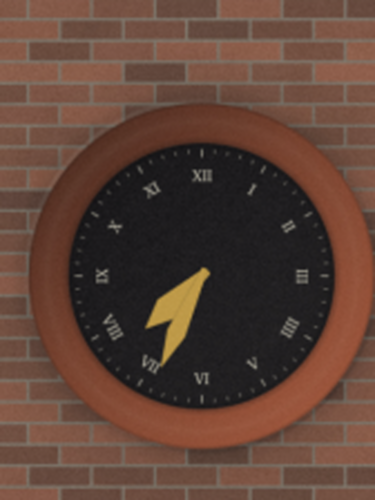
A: 7:34
